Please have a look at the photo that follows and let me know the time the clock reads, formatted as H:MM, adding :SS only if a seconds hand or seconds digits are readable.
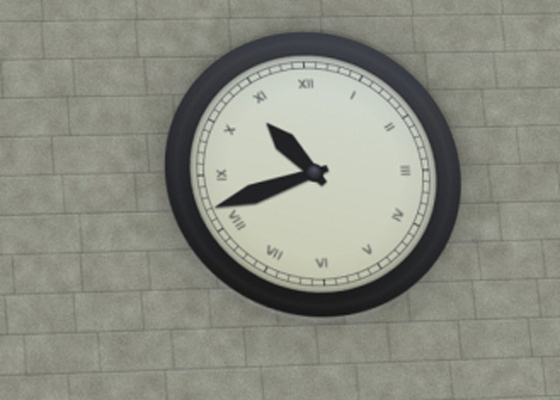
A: 10:42
